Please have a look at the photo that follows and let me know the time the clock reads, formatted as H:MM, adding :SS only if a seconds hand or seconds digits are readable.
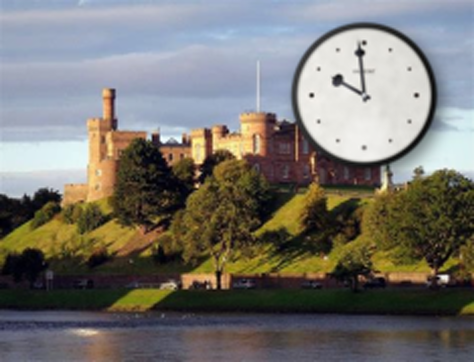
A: 9:59
